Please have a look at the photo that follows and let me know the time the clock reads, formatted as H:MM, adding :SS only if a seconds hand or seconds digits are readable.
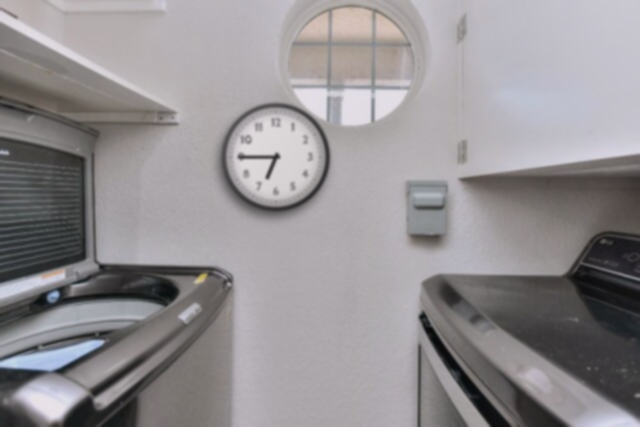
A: 6:45
